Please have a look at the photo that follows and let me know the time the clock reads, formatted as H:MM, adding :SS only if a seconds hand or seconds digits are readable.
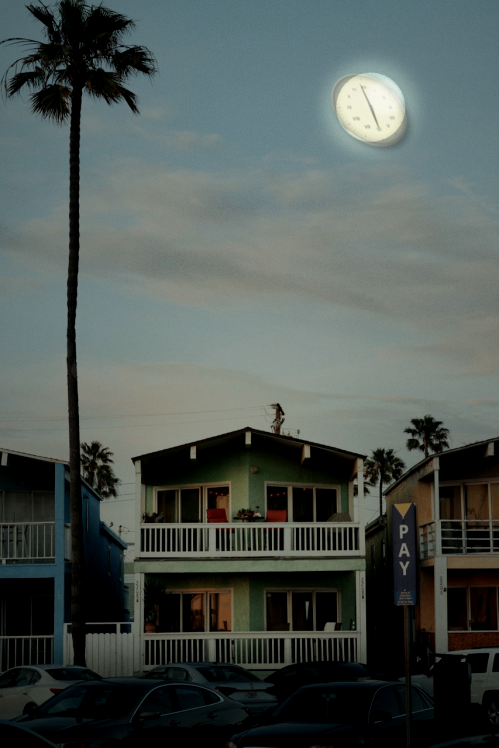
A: 5:59
